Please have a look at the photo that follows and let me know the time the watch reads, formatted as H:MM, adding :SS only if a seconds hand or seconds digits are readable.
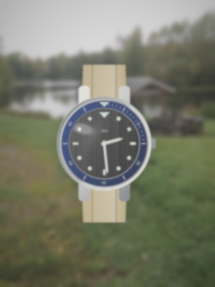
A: 2:29
